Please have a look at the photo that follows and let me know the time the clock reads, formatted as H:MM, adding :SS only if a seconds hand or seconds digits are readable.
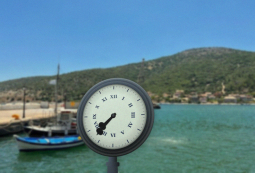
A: 7:37
